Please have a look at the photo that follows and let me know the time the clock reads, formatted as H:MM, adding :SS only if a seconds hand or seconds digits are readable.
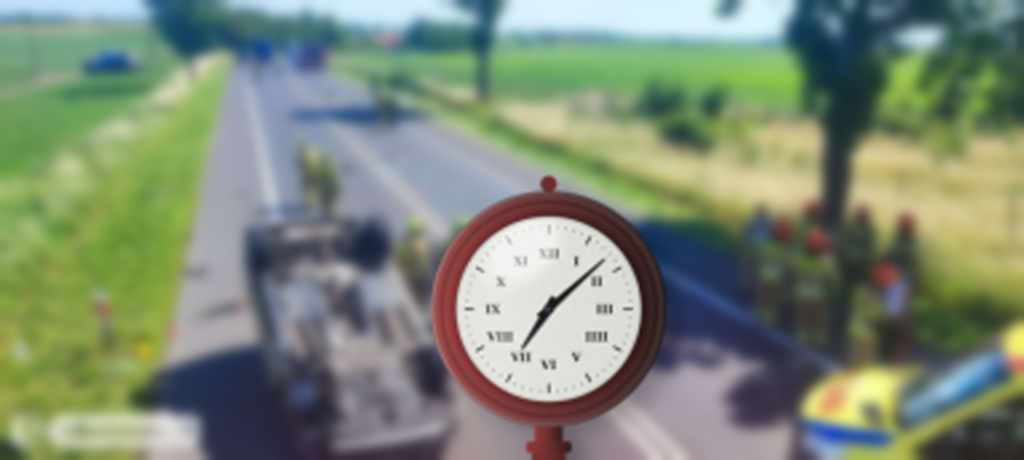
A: 7:08
